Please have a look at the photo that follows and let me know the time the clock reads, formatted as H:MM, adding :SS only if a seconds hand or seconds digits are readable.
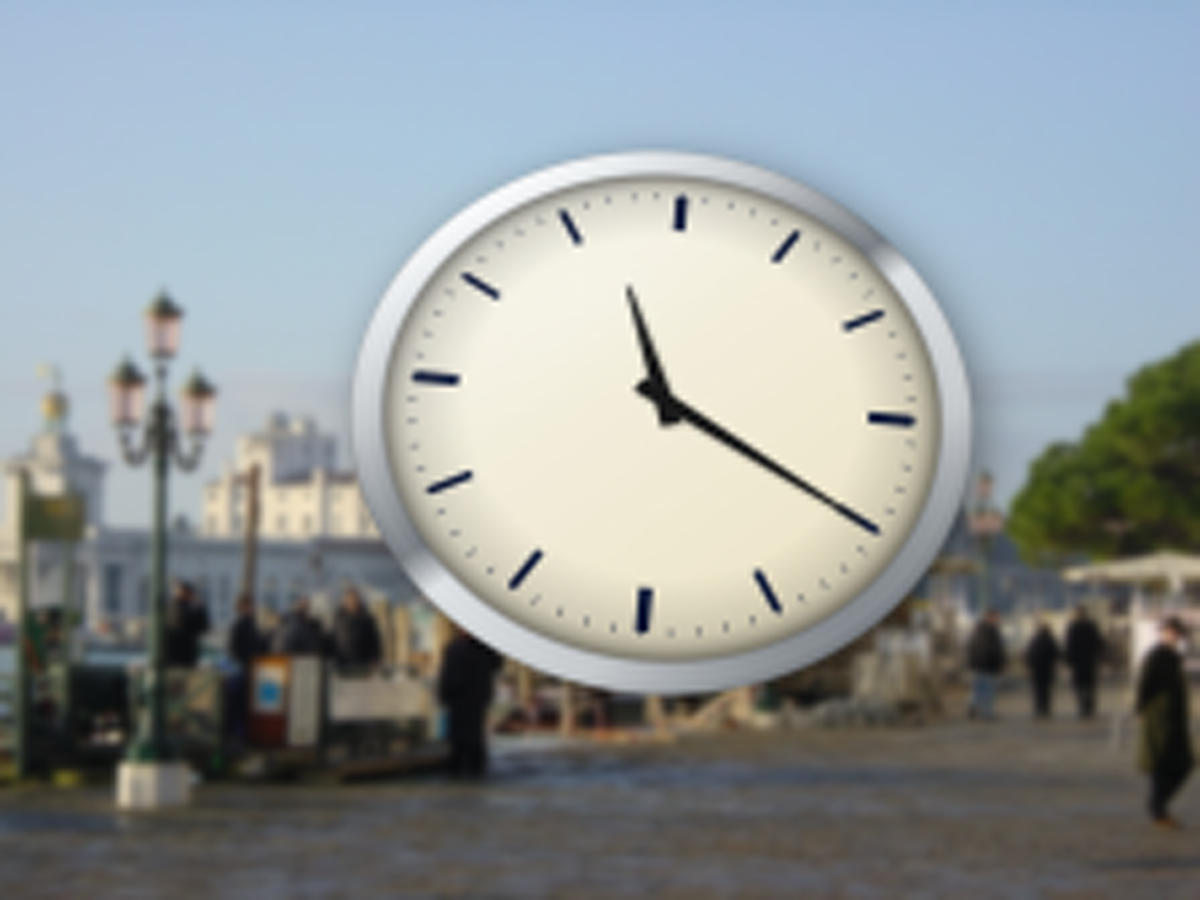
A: 11:20
